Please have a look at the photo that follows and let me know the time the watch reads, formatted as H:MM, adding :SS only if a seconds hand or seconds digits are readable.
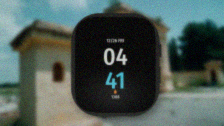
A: 4:41
